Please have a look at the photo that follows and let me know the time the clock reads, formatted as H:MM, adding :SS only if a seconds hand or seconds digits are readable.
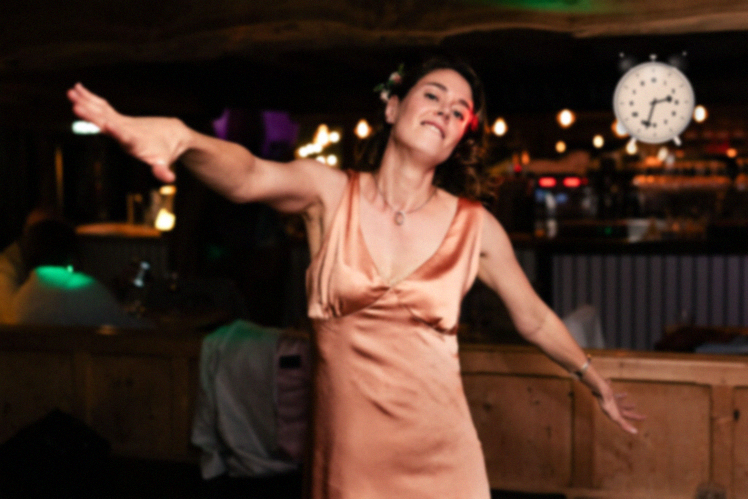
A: 2:33
